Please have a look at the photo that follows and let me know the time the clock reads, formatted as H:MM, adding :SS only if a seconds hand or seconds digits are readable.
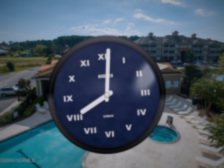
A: 8:01
